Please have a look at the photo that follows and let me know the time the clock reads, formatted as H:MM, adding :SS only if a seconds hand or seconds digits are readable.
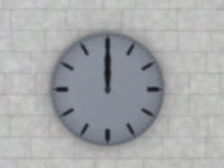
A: 12:00
